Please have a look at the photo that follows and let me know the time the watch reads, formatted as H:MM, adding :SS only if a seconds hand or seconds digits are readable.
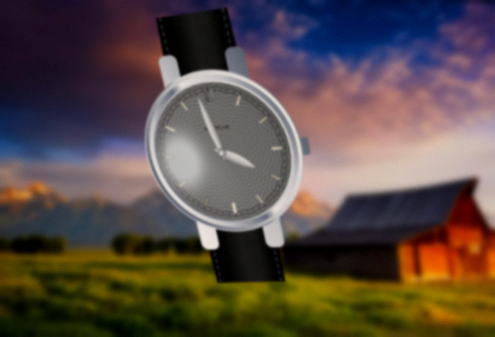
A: 3:58
